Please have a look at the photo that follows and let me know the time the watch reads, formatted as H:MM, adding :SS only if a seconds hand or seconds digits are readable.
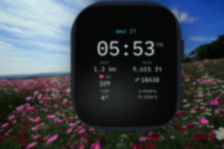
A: 5:53
